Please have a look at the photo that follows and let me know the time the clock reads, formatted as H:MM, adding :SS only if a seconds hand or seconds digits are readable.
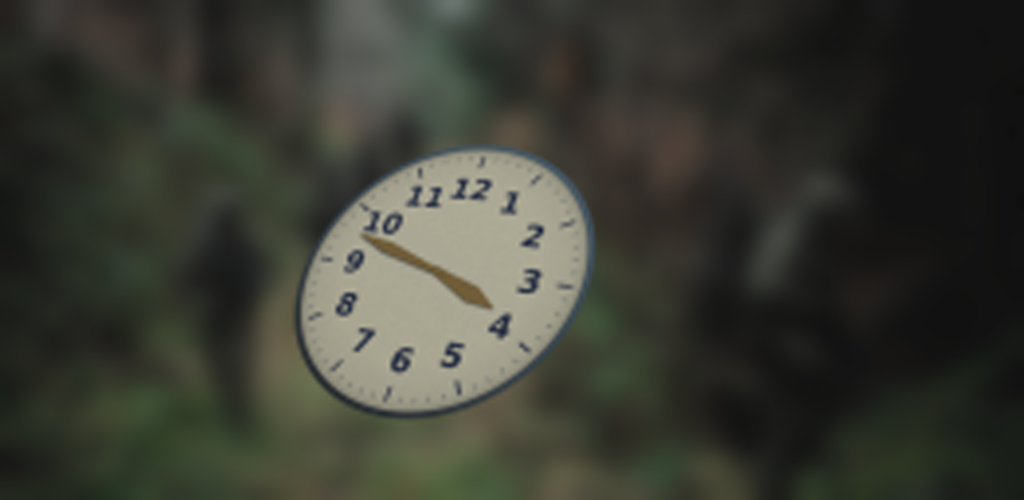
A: 3:48
